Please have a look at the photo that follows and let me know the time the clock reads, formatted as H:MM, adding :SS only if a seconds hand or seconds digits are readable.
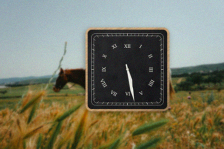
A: 5:28
